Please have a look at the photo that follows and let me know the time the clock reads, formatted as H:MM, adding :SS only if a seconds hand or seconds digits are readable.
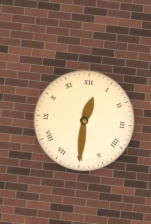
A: 12:30
